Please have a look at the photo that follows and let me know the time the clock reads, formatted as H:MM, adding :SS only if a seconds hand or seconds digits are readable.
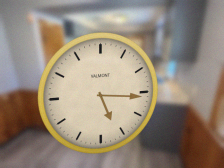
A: 5:16
